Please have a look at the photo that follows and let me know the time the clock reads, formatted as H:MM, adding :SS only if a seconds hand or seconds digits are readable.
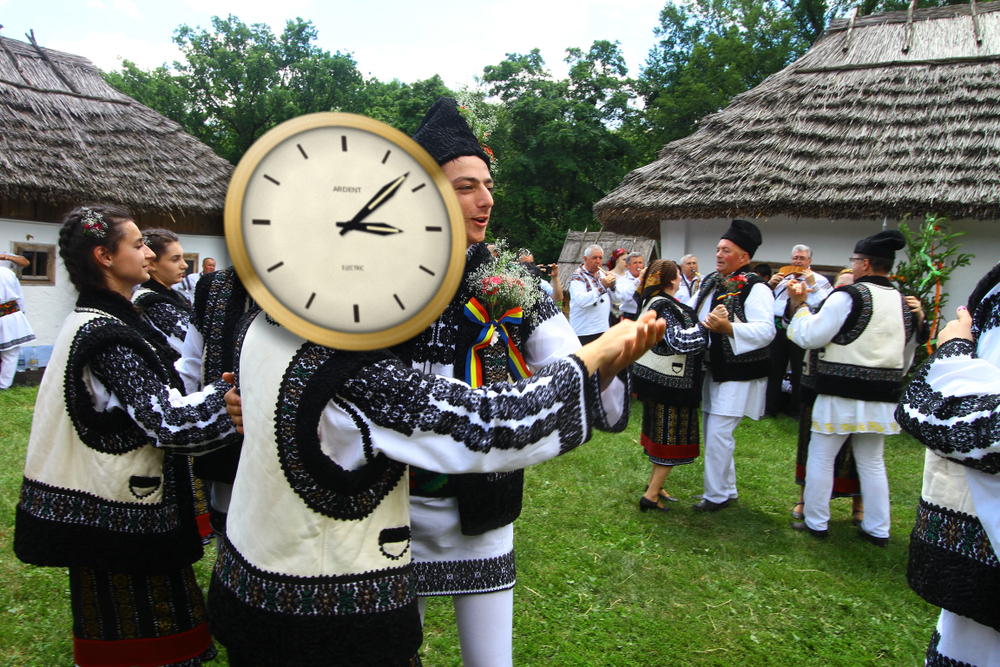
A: 3:08
